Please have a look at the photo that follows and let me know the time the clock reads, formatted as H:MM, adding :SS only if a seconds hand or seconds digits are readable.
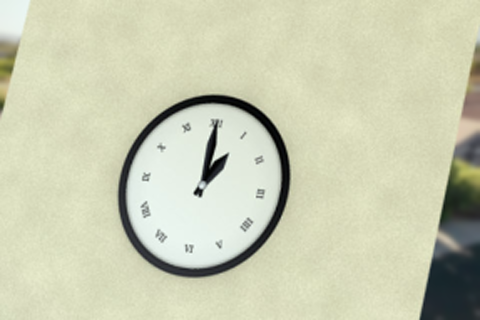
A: 1:00
